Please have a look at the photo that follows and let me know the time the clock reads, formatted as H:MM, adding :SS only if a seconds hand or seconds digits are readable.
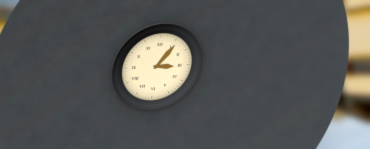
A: 3:06
